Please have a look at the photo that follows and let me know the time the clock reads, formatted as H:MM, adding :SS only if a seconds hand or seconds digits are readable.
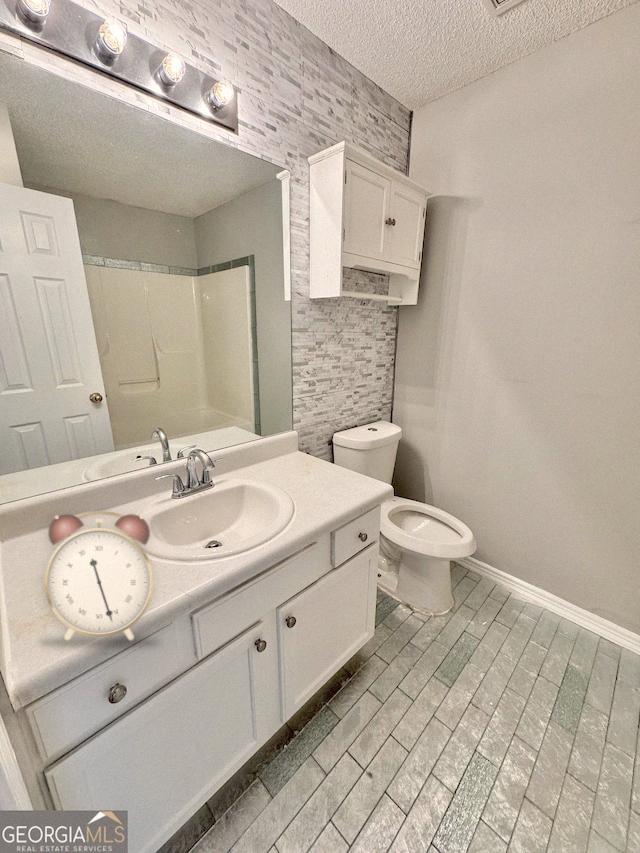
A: 11:27
